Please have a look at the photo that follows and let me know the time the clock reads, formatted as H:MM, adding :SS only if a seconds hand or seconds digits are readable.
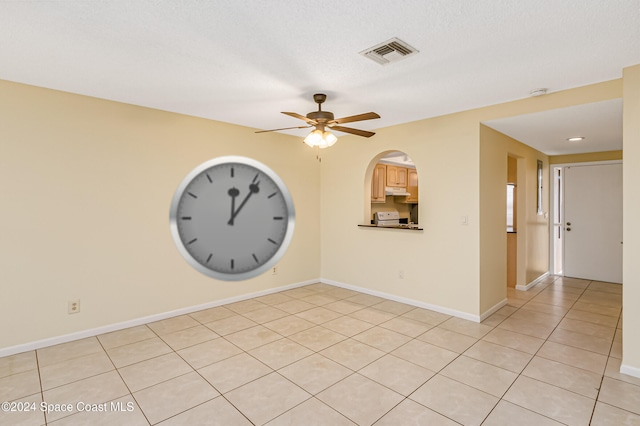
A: 12:06
